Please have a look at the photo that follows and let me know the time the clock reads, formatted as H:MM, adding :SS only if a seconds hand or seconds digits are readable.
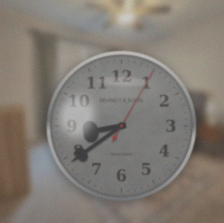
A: 8:39:05
